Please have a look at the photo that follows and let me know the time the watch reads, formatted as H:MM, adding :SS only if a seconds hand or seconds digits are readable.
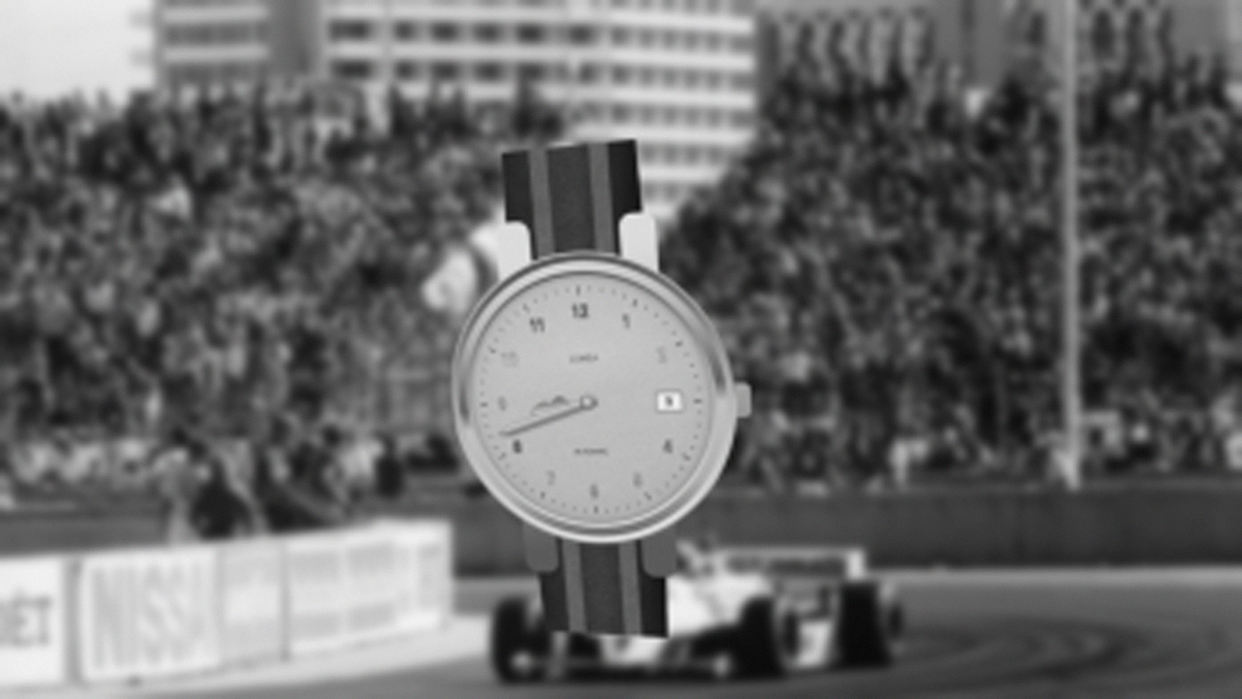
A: 8:42
